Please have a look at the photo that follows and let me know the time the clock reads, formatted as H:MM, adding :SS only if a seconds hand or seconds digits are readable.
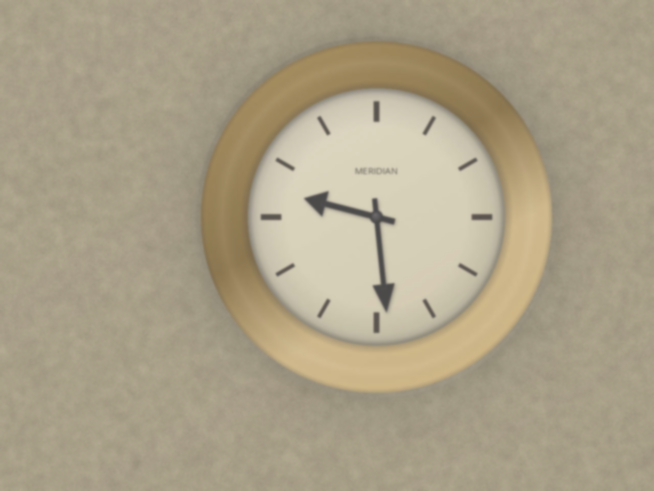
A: 9:29
